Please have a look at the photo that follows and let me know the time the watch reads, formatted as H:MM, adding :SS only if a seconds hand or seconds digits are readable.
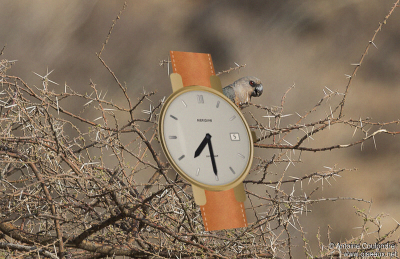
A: 7:30
